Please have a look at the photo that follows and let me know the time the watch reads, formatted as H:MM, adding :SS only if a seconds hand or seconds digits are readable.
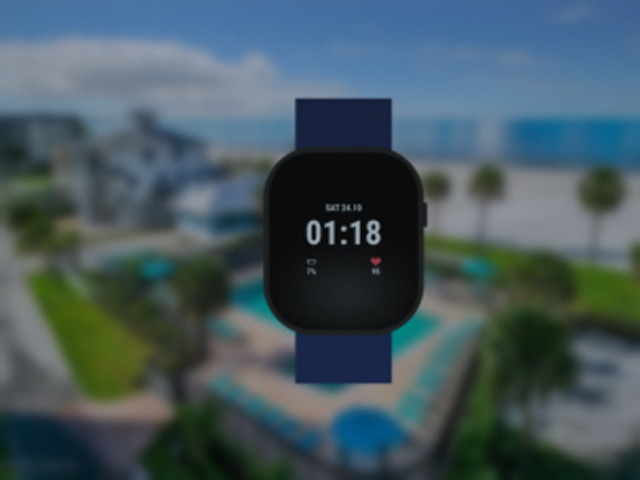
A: 1:18
